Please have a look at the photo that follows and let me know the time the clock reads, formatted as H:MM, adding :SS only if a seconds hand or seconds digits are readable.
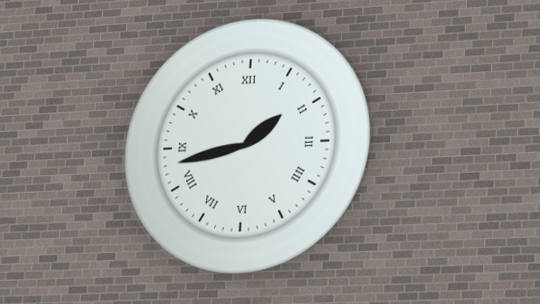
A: 1:43
